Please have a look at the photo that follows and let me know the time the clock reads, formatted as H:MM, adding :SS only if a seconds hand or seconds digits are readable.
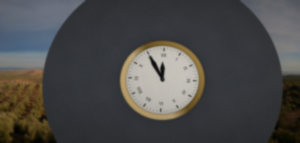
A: 11:55
